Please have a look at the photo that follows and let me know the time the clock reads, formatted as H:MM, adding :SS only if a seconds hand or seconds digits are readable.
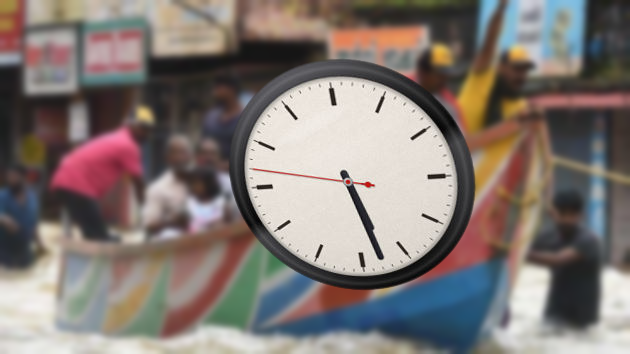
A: 5:27:47
